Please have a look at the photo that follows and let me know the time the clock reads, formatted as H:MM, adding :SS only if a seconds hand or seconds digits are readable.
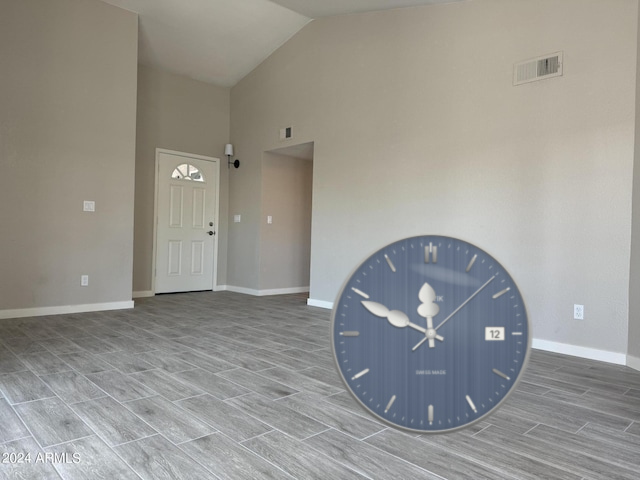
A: 11:49:08
